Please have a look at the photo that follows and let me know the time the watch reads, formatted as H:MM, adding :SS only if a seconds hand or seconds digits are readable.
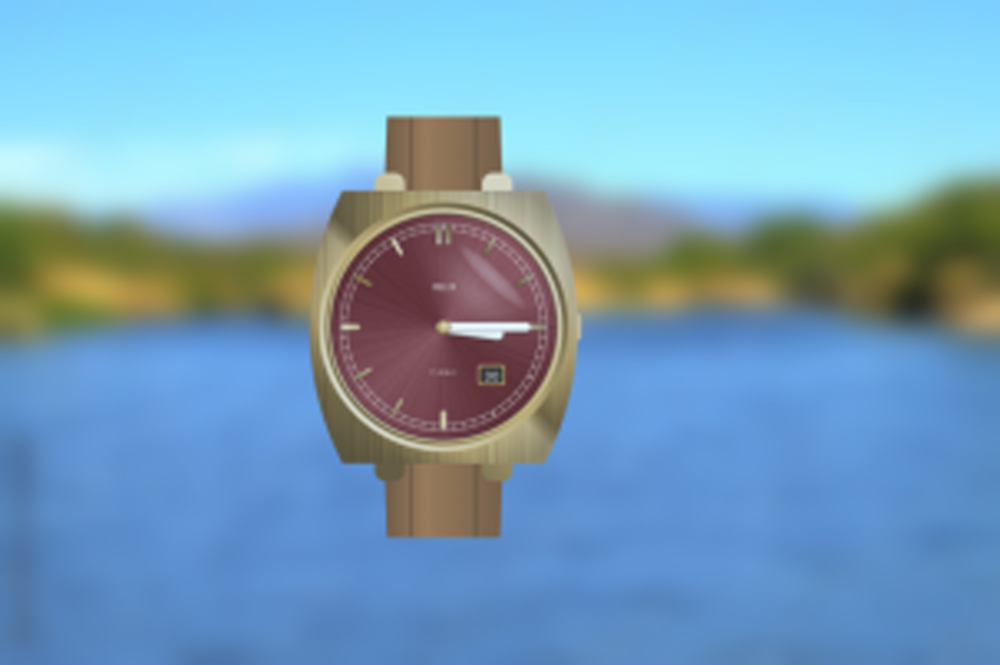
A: 3:15
